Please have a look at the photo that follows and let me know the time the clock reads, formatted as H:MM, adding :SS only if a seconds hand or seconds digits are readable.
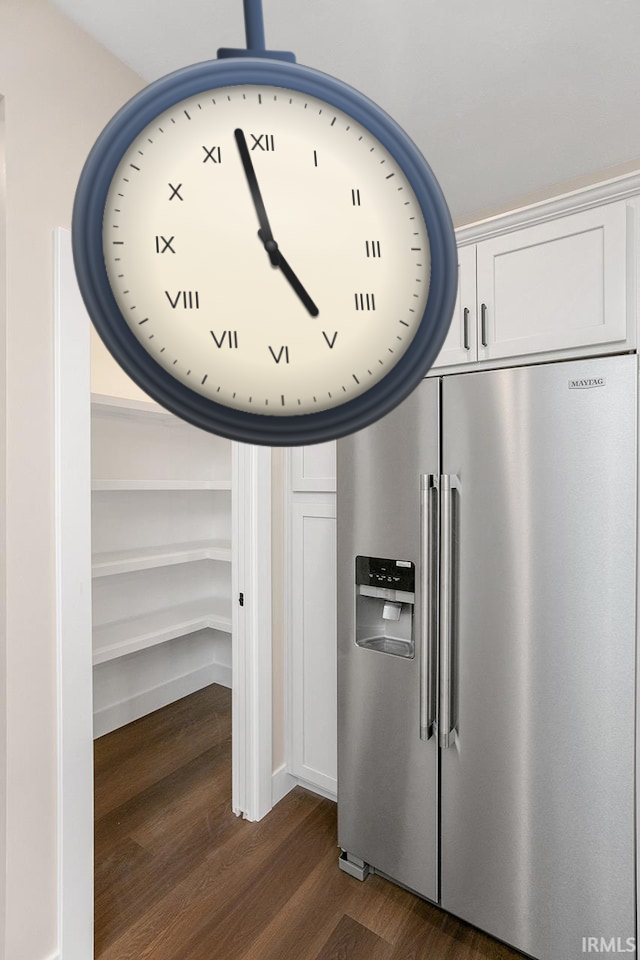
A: 4:58
